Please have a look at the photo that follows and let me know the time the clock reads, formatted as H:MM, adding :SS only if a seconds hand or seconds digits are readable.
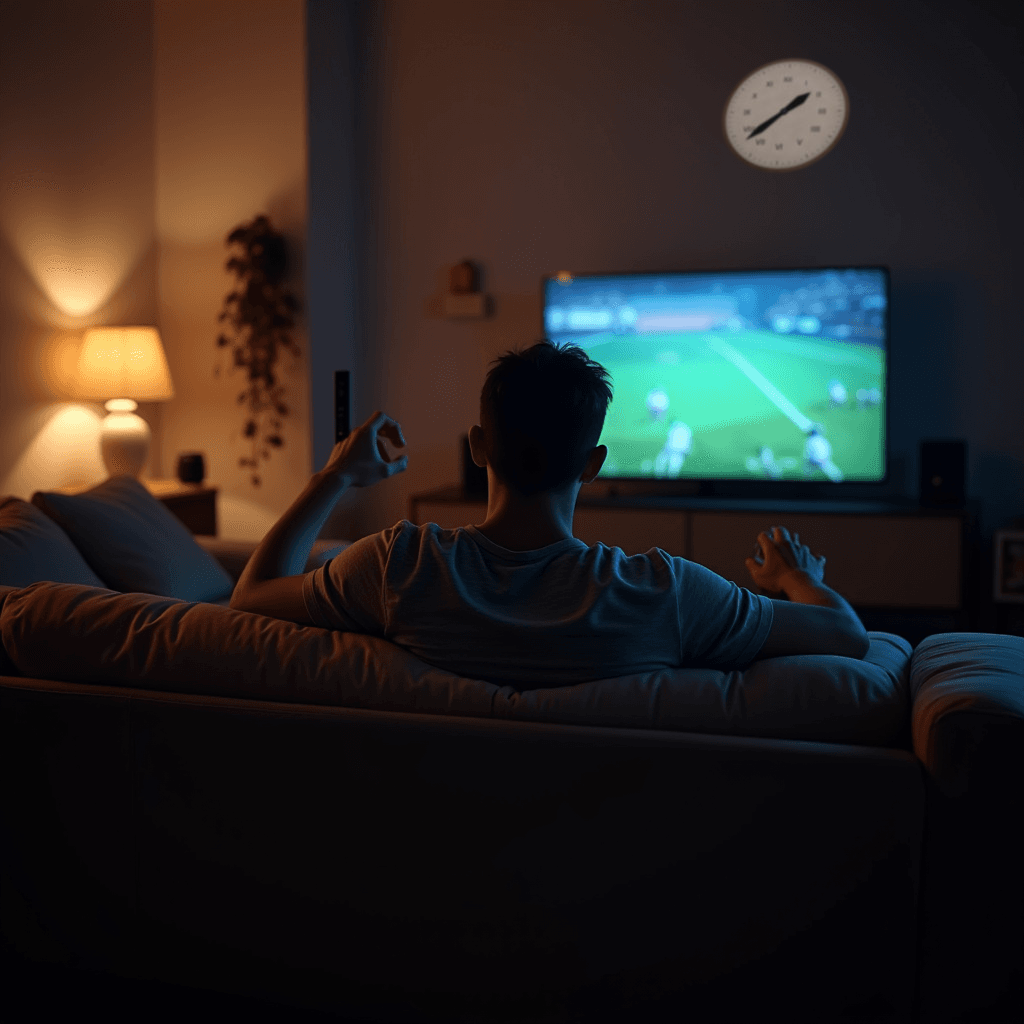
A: 1:38
